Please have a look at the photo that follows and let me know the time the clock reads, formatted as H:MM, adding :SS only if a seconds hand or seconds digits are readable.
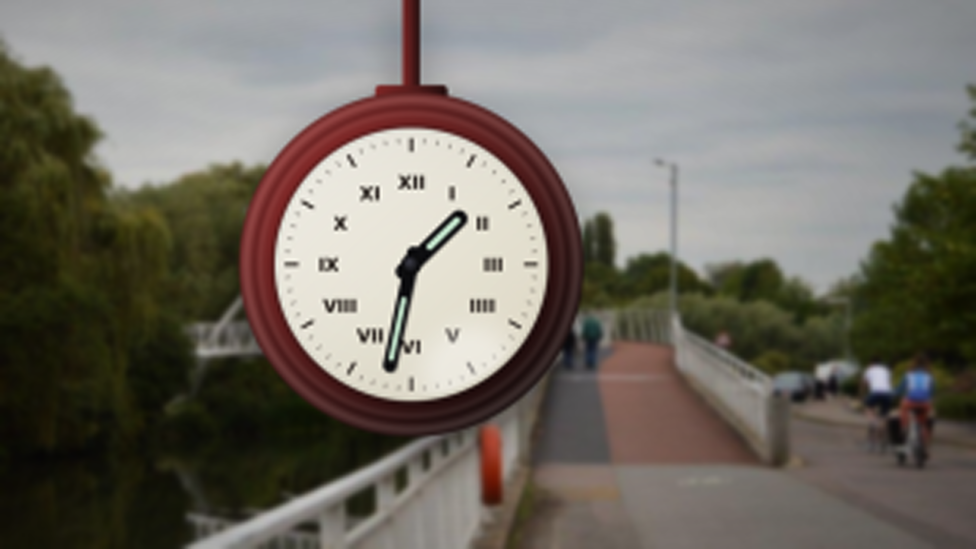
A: 1:32
